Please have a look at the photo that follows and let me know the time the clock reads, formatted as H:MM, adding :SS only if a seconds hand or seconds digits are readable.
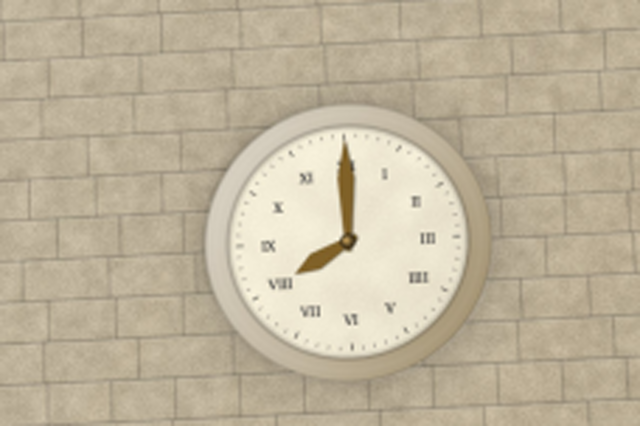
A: 8:00
